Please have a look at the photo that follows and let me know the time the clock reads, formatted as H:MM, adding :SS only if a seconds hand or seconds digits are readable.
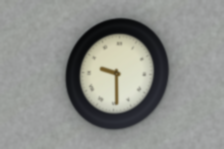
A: 9:29
